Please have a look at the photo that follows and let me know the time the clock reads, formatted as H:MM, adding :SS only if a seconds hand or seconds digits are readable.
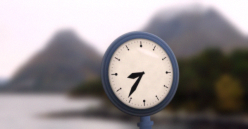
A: 8:36
